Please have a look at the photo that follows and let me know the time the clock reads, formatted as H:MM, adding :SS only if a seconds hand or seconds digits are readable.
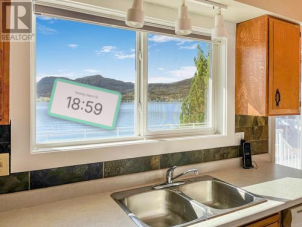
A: 18:59
